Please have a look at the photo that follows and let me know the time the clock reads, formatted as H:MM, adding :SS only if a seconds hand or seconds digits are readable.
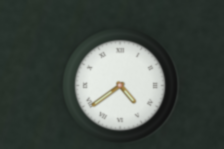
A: 4:39
